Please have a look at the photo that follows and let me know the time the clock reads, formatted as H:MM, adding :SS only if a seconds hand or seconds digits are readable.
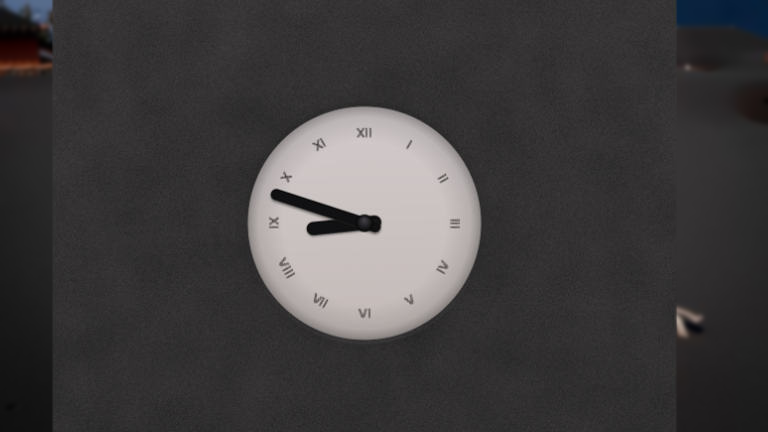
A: 8:48
